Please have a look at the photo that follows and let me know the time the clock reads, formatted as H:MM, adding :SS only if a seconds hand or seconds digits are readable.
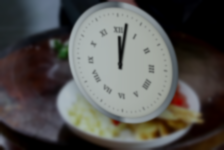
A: 12:02
